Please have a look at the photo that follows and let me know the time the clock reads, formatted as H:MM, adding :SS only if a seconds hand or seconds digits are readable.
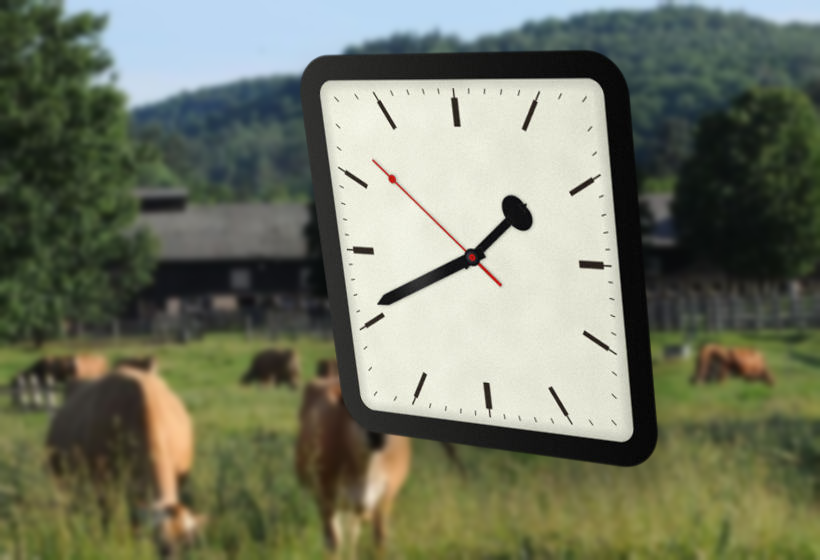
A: 1:40:52
